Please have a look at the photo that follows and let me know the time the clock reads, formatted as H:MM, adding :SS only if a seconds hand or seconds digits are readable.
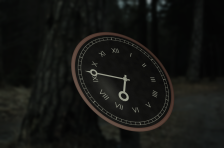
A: 6:47
